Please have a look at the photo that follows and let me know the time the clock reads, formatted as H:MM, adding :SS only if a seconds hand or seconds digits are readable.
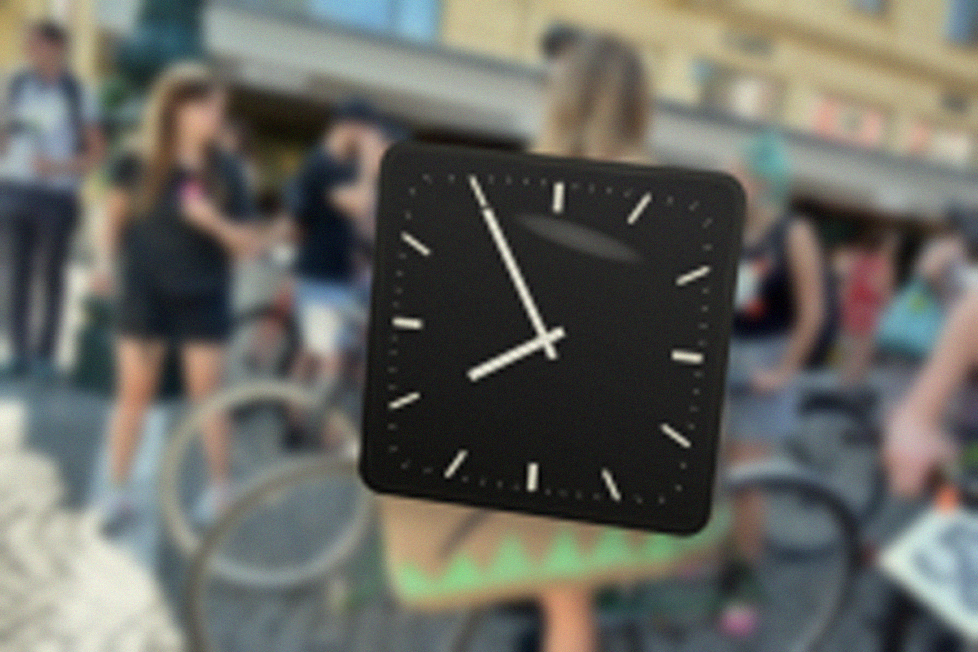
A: 7:55
